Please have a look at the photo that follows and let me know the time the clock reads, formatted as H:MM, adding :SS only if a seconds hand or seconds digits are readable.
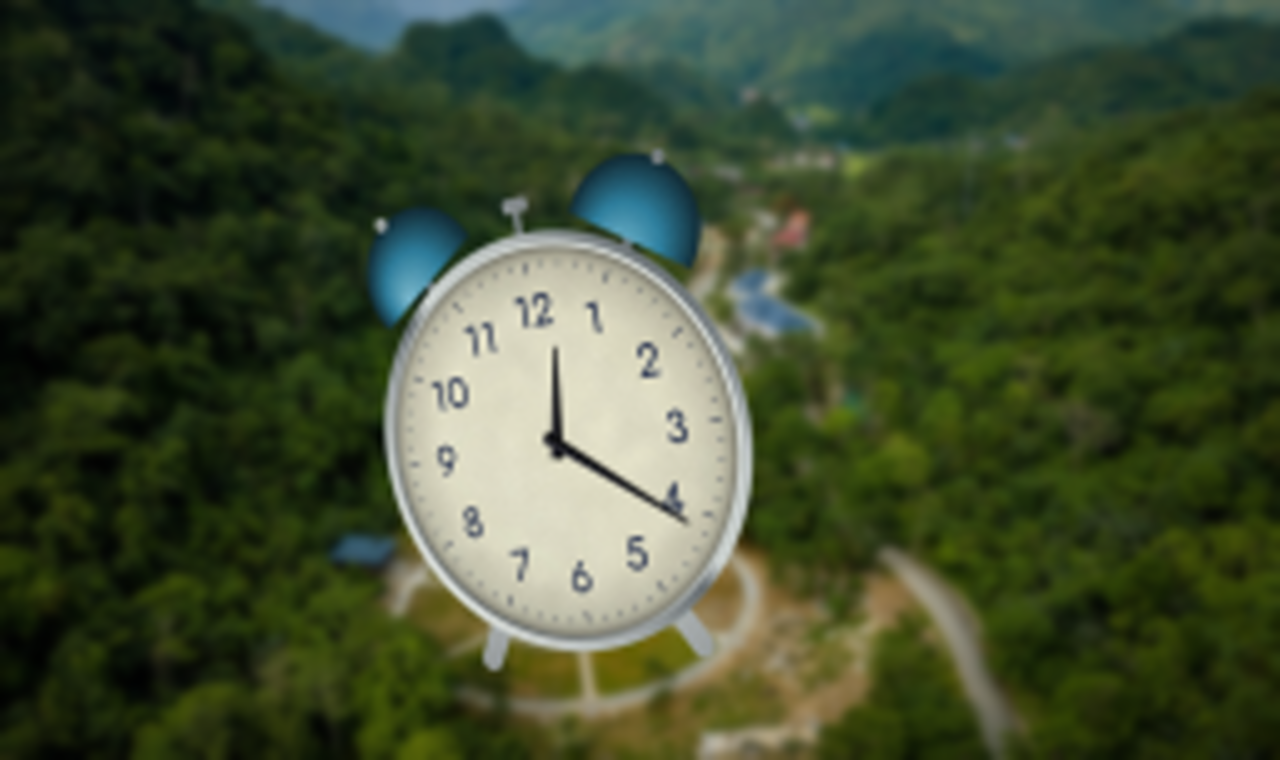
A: 12:21
